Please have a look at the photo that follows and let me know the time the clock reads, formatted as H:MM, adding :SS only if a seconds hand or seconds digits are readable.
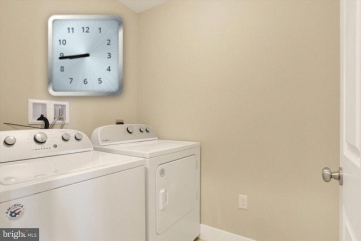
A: 8:44
